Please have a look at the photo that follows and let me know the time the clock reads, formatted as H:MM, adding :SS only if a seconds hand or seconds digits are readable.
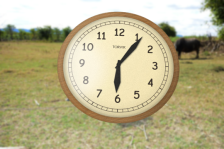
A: 6:06
